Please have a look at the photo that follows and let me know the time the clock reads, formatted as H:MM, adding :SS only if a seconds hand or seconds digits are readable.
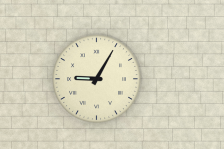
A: 9:05
